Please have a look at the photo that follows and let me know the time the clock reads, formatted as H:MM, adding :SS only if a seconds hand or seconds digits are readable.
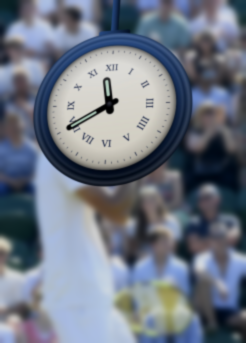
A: 11:40
